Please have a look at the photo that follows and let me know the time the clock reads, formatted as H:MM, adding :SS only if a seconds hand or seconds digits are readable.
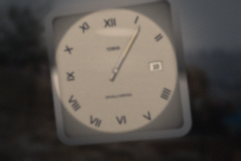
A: 1:06
